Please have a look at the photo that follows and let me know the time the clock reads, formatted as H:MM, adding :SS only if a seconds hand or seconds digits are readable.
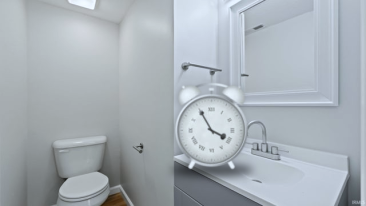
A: 3:55
